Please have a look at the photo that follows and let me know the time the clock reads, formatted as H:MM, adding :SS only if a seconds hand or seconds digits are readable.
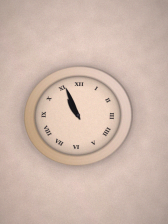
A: 10:56
